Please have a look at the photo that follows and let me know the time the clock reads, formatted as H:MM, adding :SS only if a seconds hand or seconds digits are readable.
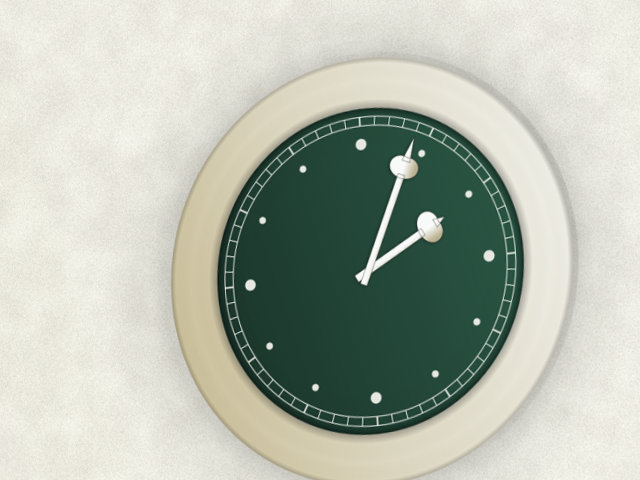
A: 2:04
